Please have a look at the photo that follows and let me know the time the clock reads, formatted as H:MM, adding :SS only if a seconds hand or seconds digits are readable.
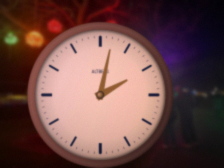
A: 2:02
